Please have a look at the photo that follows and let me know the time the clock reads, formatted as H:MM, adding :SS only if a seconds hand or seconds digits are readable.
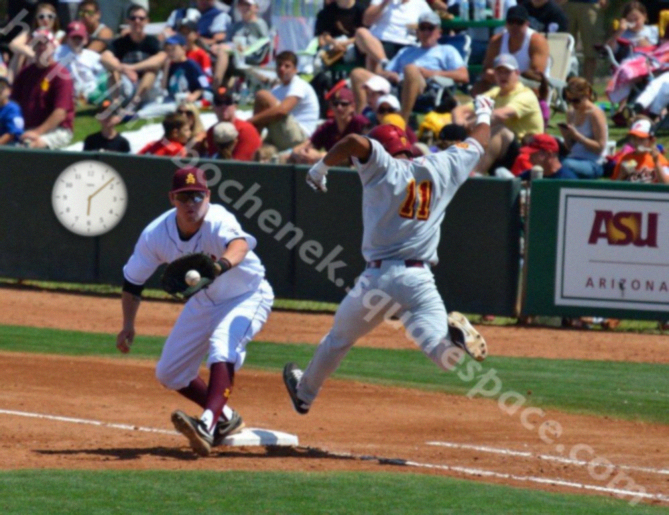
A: 6:08
